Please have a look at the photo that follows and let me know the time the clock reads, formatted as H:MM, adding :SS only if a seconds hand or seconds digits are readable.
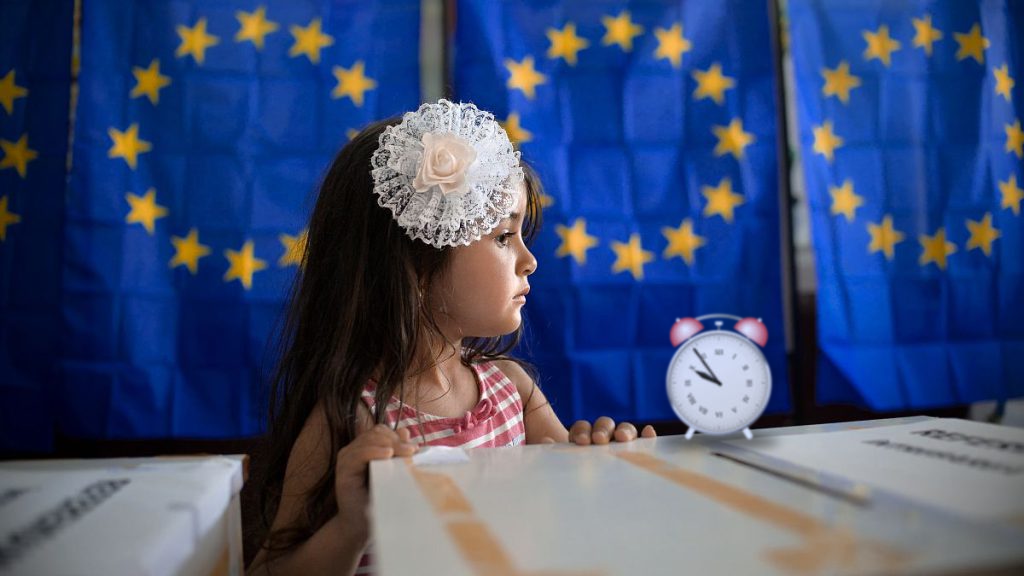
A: 9:54
